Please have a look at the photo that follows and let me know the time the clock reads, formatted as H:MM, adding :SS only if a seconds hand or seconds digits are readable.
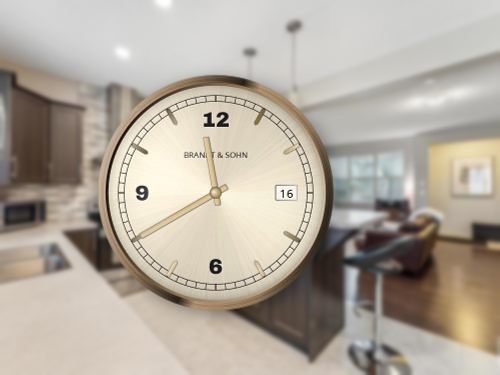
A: 11:40
